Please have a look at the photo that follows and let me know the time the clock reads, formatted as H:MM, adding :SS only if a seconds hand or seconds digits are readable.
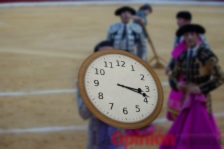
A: 3:18
